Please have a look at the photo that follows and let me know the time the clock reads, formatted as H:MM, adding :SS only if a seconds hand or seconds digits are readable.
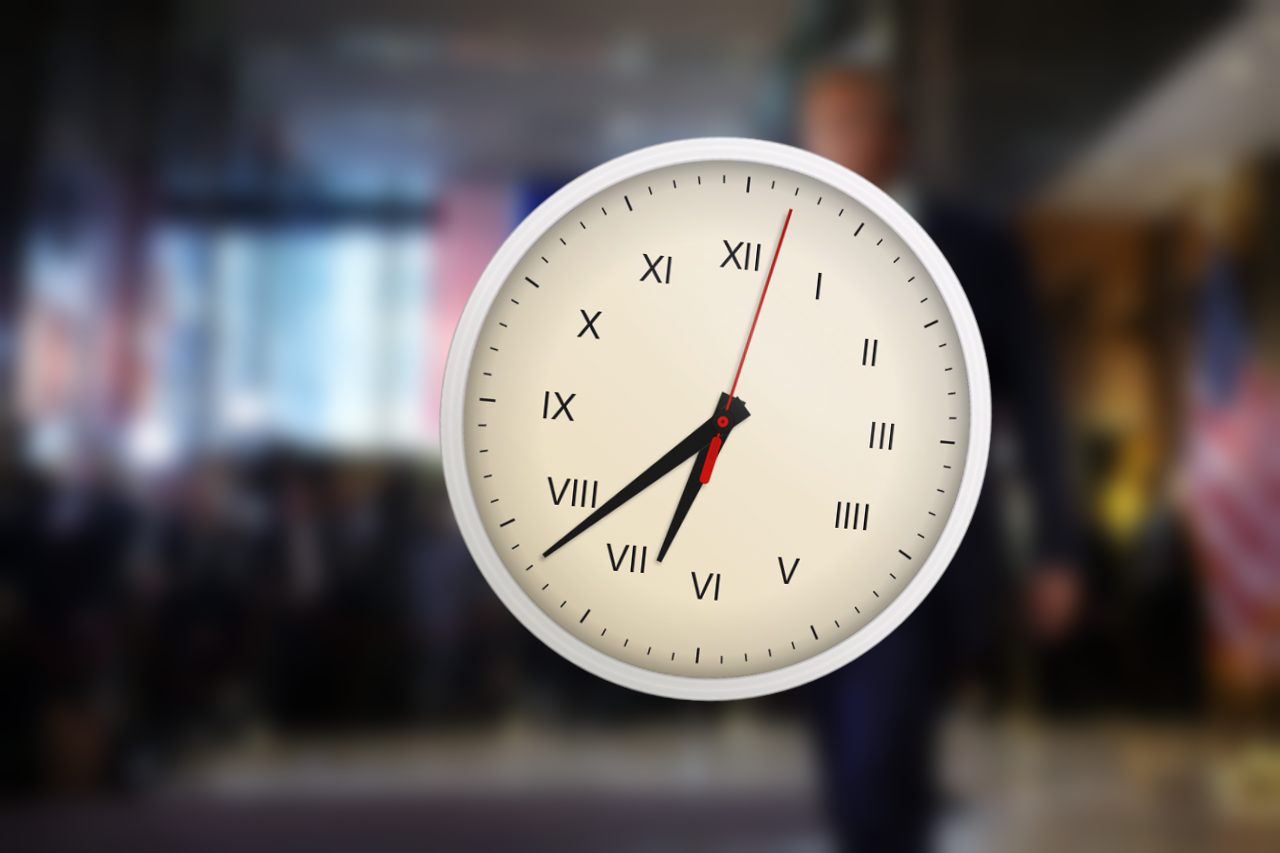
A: 6:38:02
